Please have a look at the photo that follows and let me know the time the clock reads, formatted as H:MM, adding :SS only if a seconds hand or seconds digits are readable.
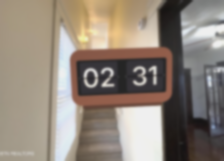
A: 2:31
